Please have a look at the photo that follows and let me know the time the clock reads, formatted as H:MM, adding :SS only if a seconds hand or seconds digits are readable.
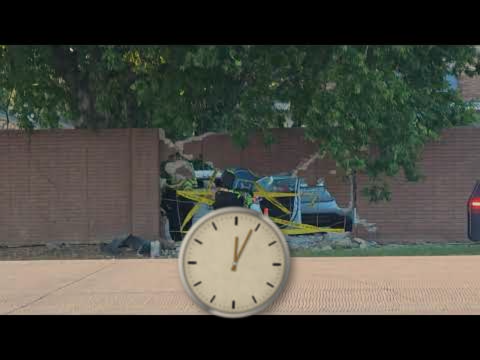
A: 12:04
